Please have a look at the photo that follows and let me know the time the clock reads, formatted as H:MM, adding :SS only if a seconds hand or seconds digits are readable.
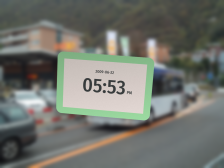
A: 5:53
